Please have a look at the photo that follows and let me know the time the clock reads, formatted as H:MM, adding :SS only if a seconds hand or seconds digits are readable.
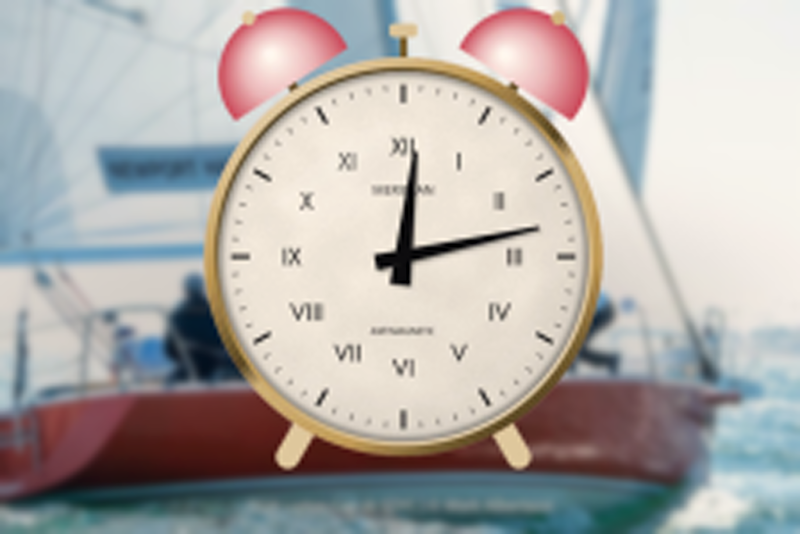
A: 12:13
